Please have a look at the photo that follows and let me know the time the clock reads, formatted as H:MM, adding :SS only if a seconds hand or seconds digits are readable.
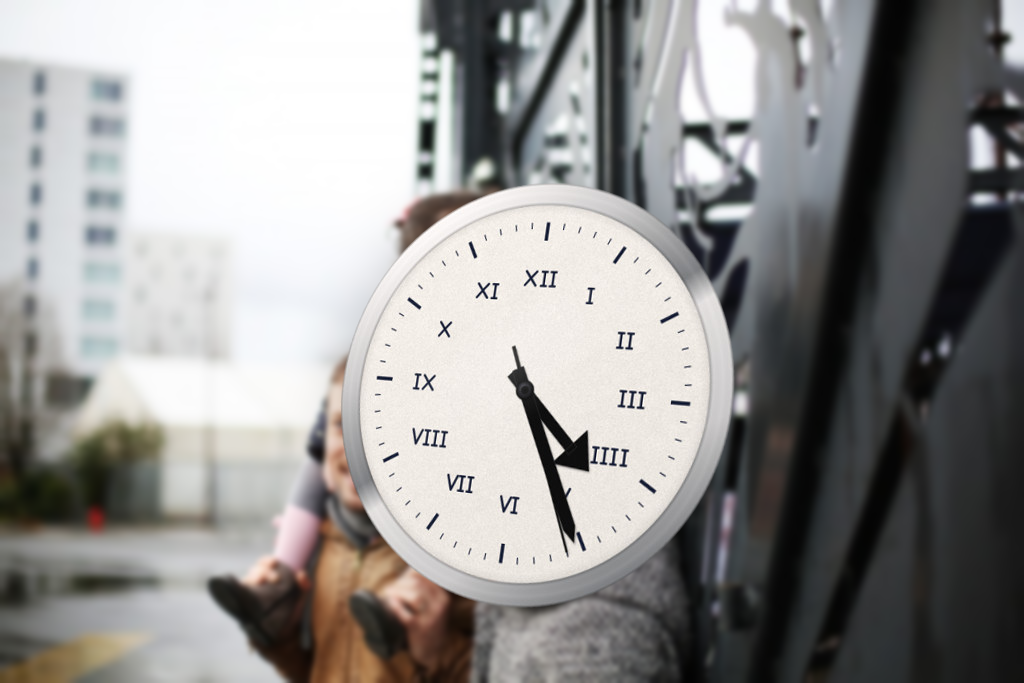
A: 4:25:26
